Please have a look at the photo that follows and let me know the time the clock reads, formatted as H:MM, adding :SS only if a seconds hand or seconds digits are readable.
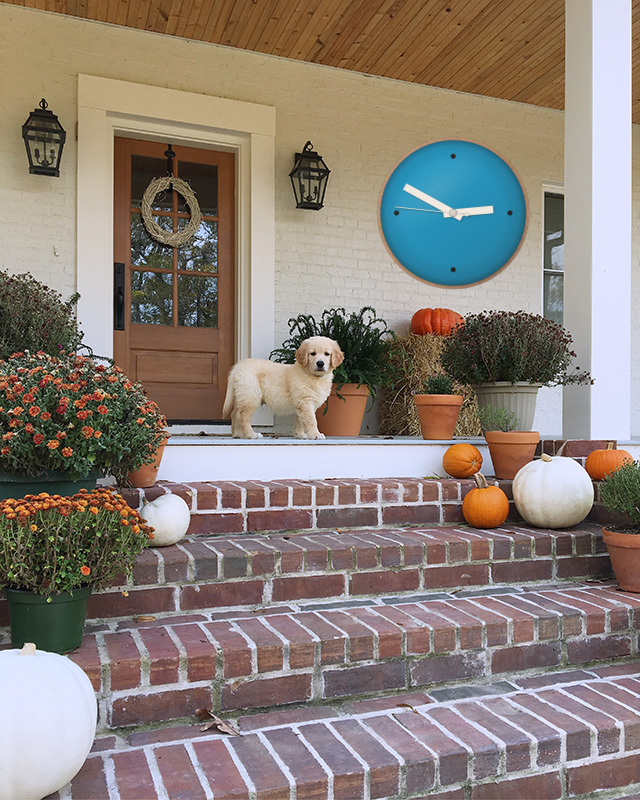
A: 2:49:46
